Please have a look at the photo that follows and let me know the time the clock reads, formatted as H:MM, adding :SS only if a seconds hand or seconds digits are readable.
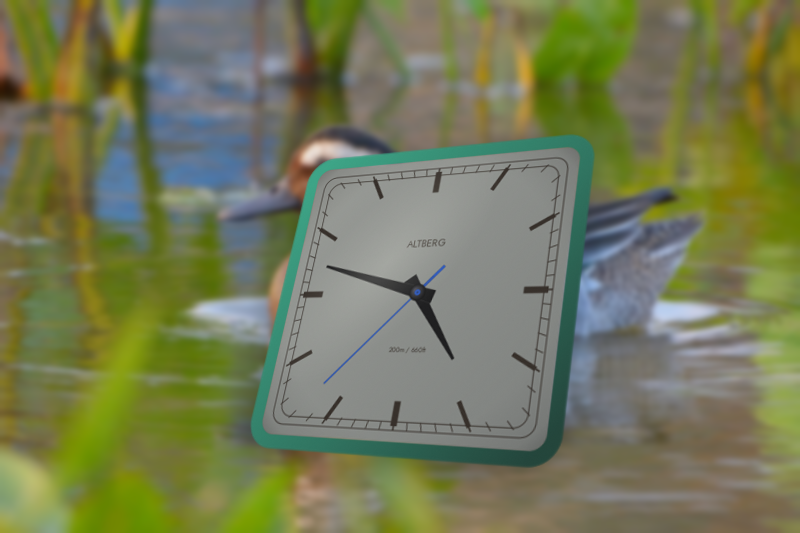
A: 4:47:37
